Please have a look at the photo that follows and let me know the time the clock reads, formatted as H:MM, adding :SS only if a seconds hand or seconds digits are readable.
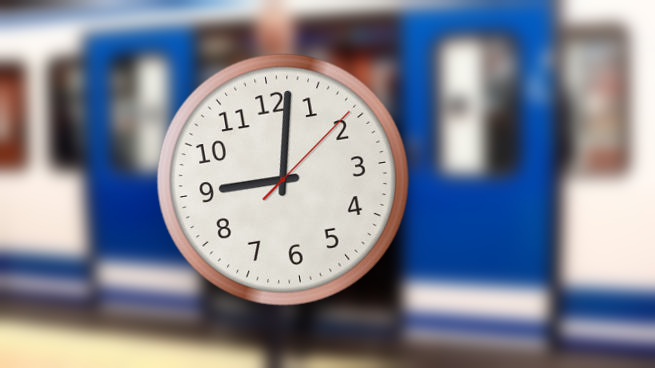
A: 9:02:09
